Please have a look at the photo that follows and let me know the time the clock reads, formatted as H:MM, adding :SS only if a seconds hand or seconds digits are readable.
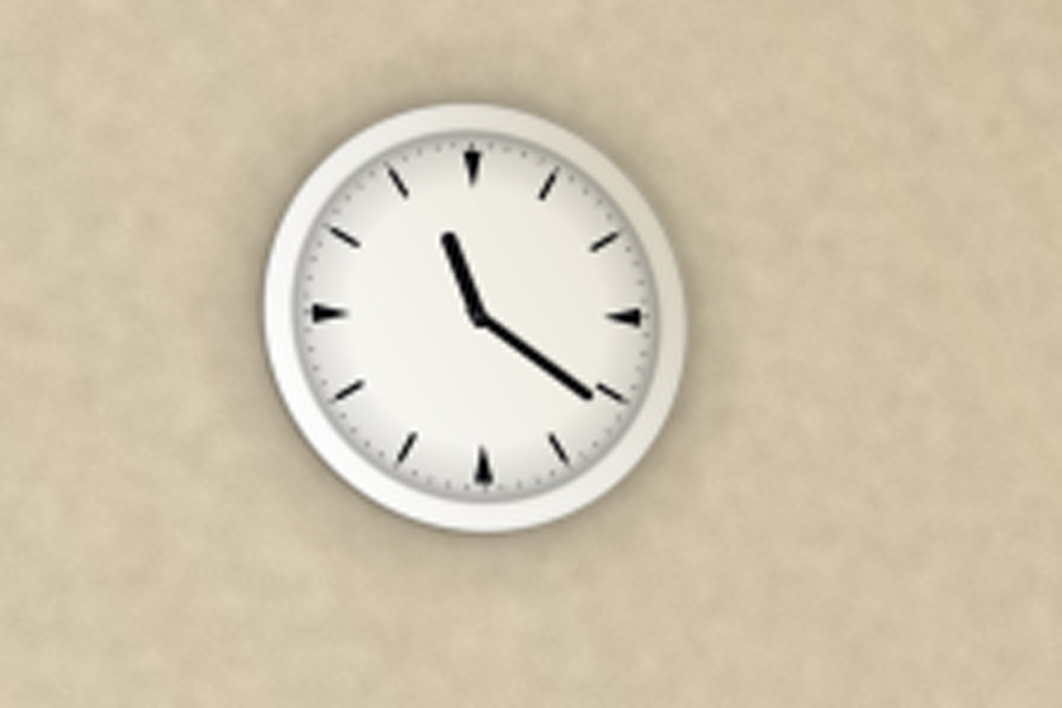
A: 11:21
